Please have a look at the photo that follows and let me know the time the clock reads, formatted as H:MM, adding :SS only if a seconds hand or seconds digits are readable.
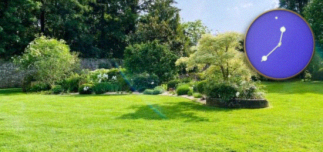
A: 12:39
